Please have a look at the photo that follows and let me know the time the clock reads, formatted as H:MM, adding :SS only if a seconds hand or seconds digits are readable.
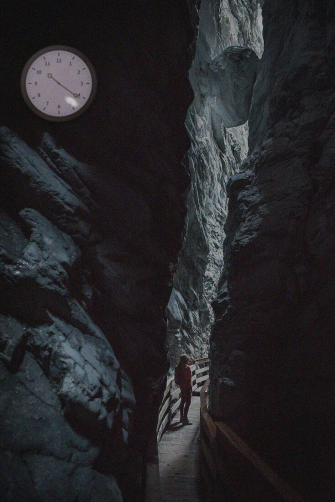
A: 10:21
